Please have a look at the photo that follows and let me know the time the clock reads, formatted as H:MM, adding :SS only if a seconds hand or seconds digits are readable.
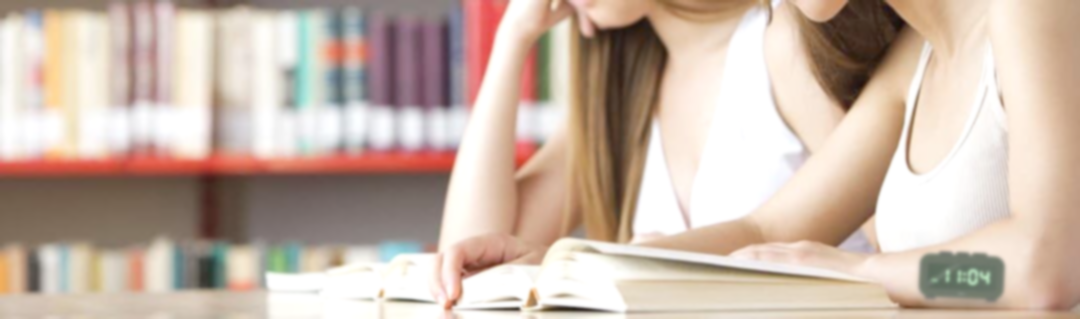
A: 11:04
